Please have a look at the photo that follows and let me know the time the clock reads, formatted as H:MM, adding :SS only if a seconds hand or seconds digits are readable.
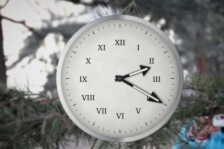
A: 2:20
